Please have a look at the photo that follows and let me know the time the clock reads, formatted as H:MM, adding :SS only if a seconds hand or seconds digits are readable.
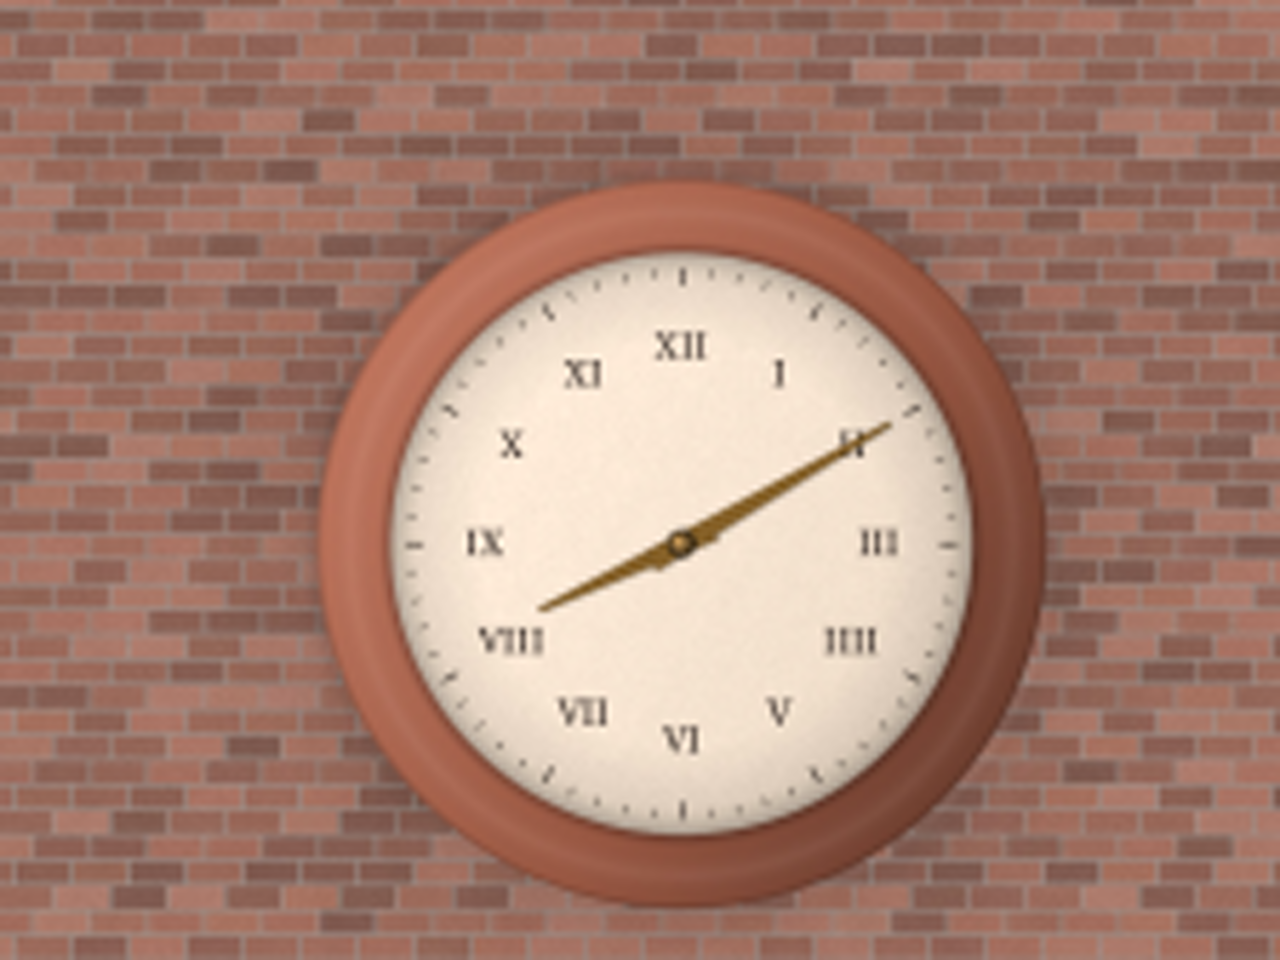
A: 8:10
